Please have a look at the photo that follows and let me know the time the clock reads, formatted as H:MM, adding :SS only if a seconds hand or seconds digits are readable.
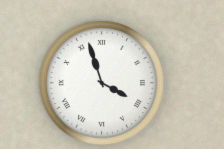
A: 3:57
